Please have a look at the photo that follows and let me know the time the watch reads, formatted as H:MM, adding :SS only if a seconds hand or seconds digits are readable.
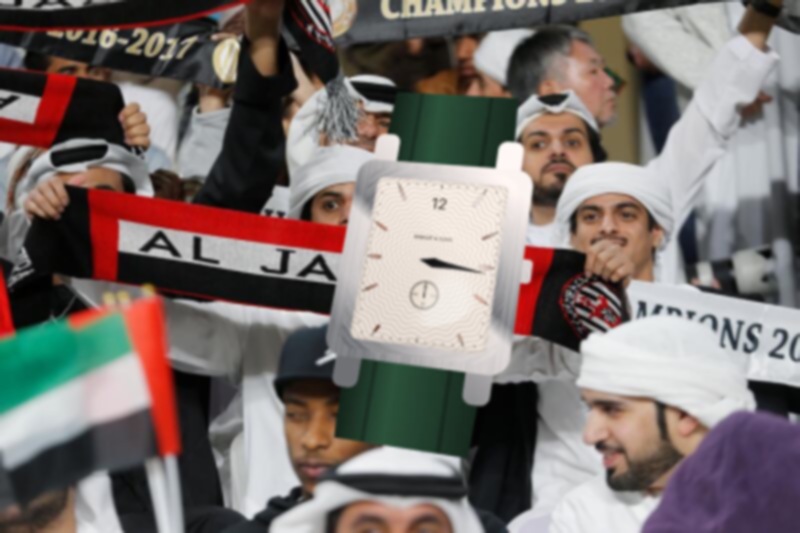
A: 3:16
